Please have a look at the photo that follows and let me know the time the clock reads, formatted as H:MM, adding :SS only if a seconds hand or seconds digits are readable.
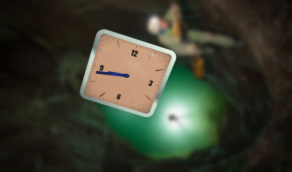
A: 8:43
